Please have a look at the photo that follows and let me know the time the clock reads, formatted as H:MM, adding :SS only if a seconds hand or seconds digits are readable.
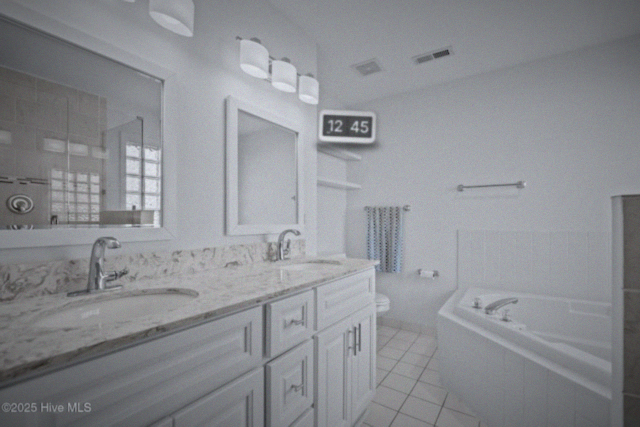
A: 12:45
